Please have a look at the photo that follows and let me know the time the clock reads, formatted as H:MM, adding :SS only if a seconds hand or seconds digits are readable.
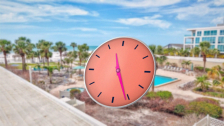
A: 11:26
